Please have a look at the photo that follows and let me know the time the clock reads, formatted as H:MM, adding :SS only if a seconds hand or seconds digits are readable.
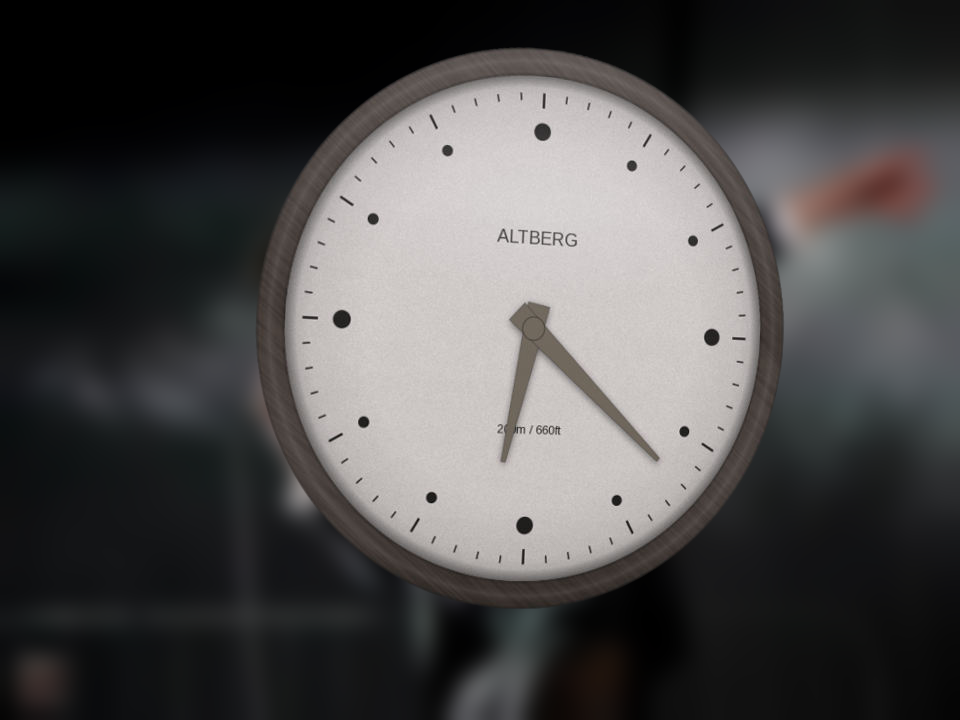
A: 6:22
